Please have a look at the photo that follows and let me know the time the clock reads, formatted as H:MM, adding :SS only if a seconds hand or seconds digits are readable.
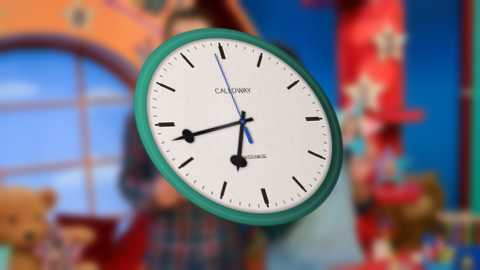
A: 6:42:59
